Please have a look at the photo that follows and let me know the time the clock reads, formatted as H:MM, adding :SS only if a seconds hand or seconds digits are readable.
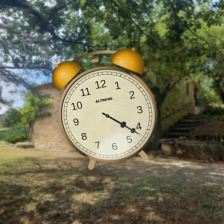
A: 4:22
